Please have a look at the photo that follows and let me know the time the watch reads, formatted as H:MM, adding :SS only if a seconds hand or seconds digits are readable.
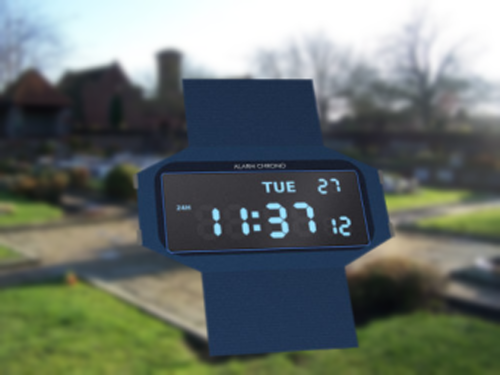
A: 11:37:12
